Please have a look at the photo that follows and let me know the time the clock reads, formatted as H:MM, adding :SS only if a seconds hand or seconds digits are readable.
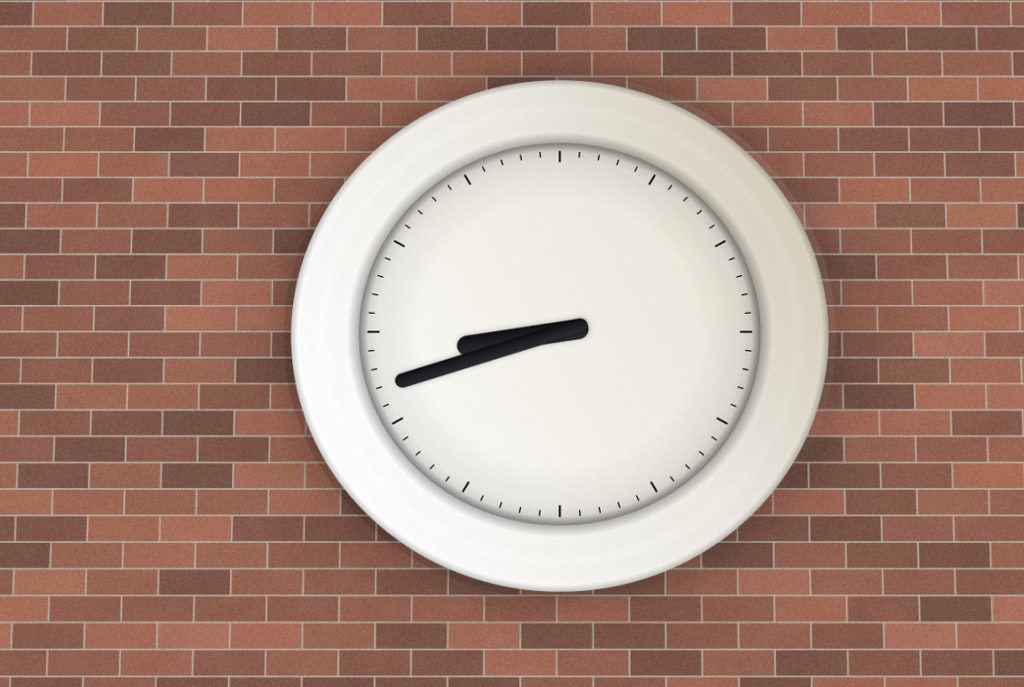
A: 8:42
